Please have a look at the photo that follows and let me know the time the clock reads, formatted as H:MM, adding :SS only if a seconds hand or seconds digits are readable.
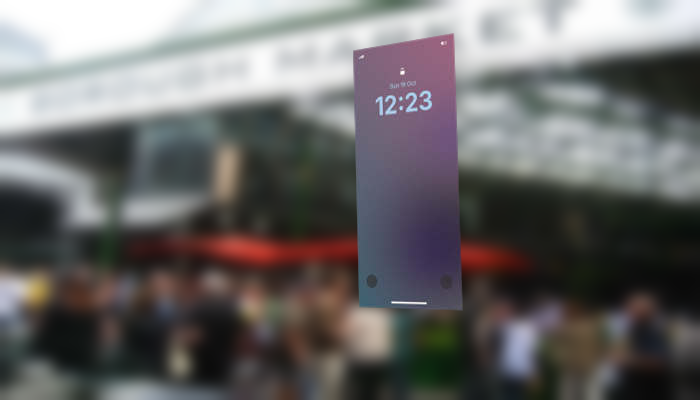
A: 12:23
